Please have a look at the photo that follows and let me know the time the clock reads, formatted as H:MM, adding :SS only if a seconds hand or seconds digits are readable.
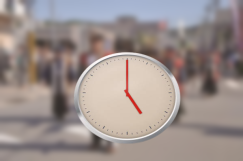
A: 5:00
